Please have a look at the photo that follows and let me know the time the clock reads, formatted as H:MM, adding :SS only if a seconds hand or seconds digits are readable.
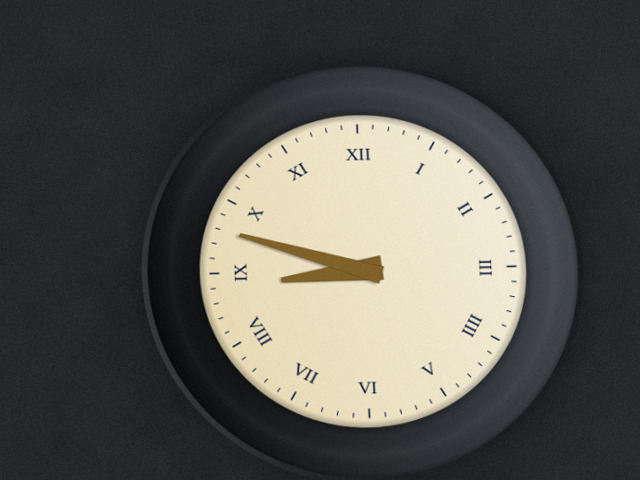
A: 8:48
